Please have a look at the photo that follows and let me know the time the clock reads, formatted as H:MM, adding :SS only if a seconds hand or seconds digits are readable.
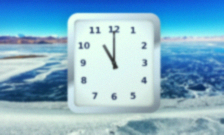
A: 11:00
